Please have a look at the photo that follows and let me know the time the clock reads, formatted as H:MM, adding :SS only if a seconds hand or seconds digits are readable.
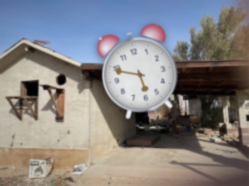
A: 5:49
